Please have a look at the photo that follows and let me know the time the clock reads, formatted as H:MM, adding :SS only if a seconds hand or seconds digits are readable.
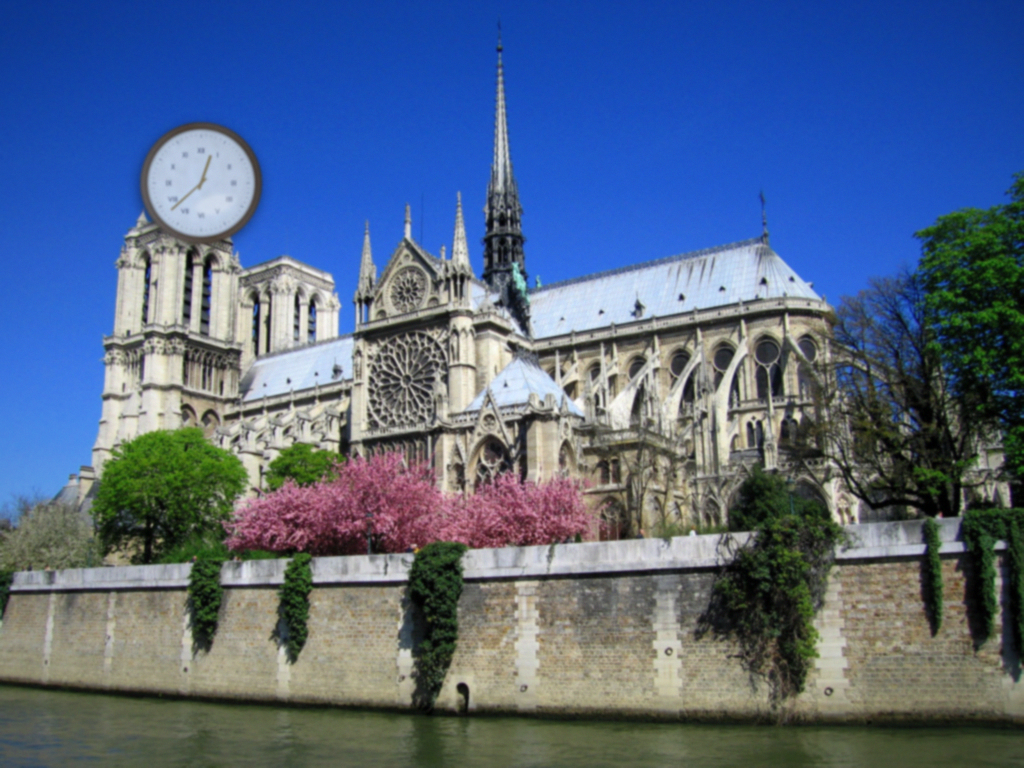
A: 12:38
